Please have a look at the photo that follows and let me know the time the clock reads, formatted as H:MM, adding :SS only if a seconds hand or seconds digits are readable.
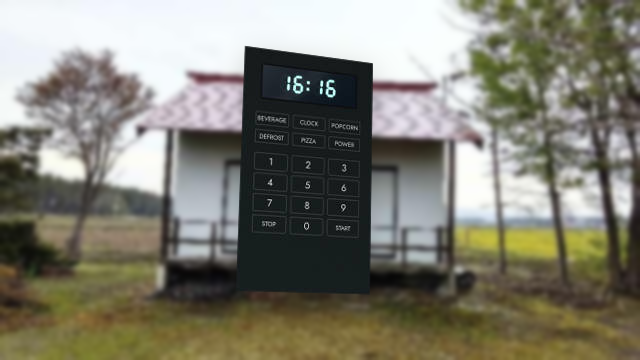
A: 16:16
